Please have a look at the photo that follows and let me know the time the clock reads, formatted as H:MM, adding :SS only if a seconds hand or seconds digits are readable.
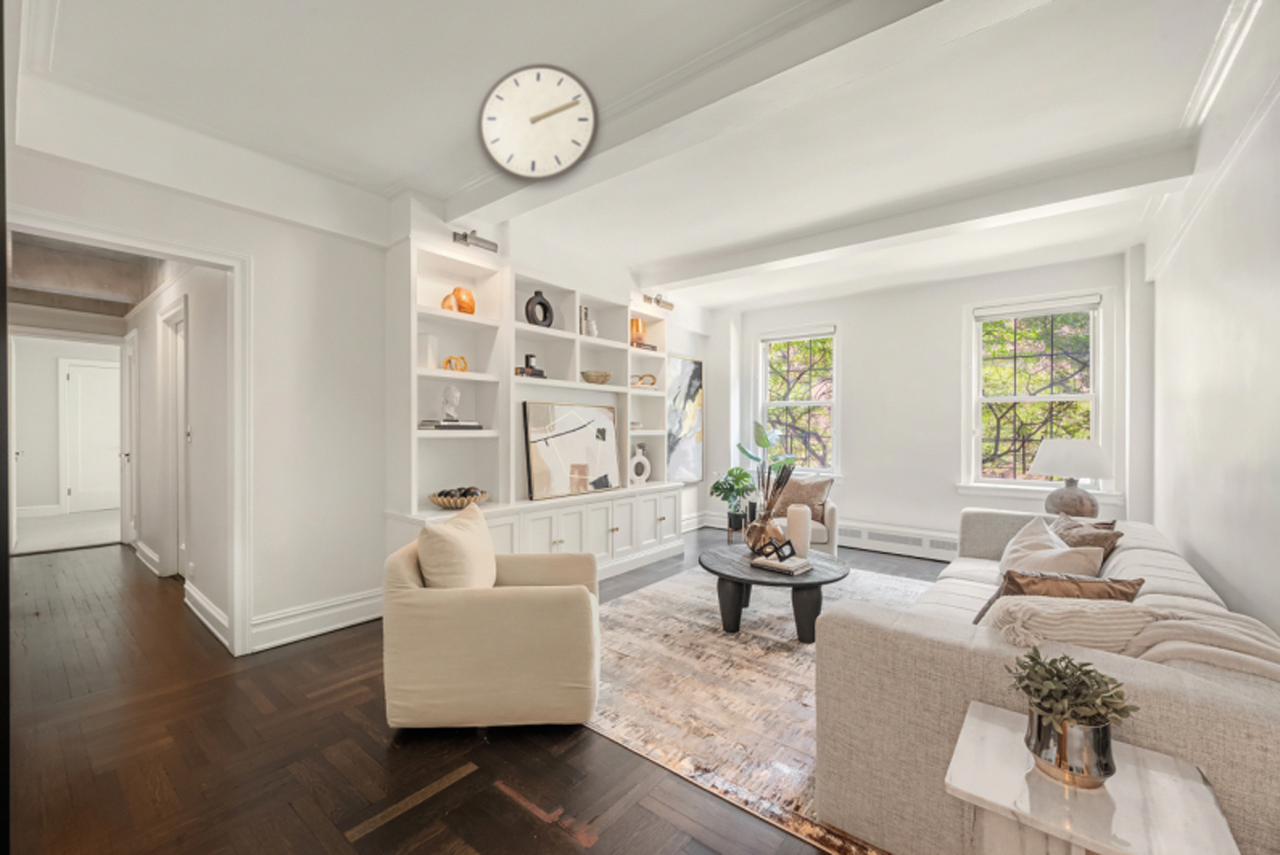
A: 2:11
